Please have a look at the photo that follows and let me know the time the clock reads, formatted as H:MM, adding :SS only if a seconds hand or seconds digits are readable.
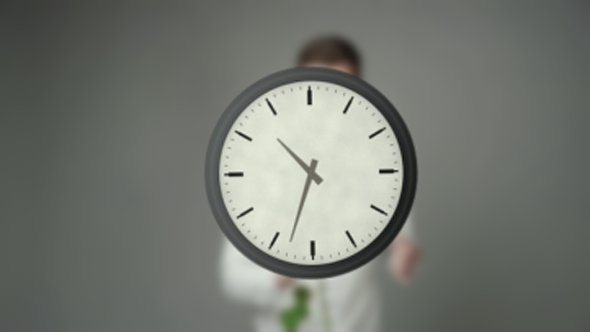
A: 10:33
